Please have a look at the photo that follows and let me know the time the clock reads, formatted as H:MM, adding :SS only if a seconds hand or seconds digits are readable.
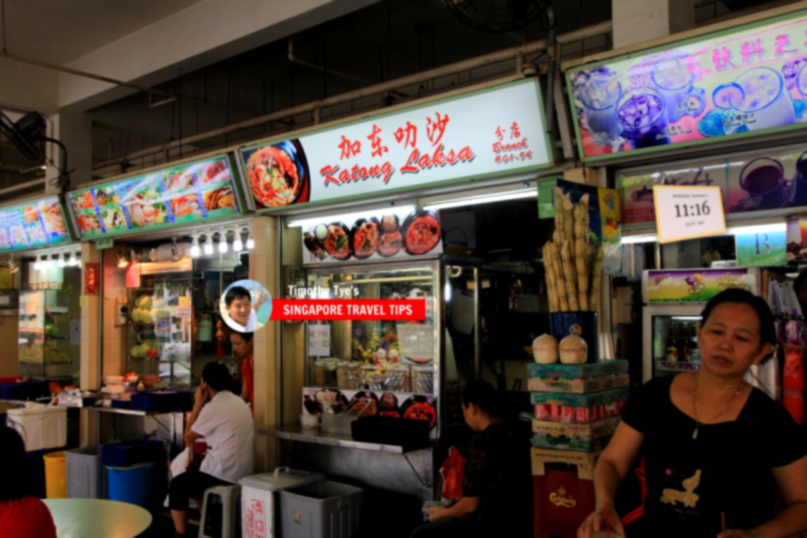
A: 11:16
